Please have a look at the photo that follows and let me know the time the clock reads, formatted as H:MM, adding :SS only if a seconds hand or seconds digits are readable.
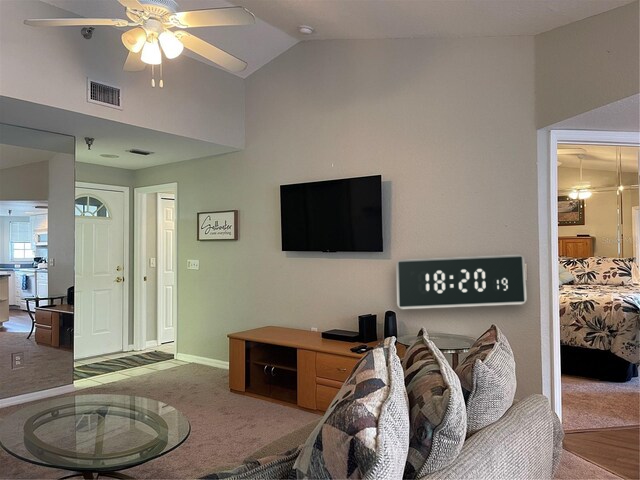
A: 18:20:19
